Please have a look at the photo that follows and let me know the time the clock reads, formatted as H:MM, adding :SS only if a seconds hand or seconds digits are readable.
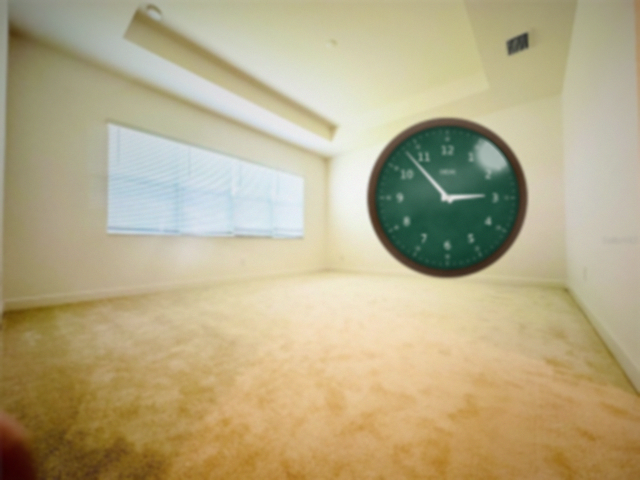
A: 2:53
